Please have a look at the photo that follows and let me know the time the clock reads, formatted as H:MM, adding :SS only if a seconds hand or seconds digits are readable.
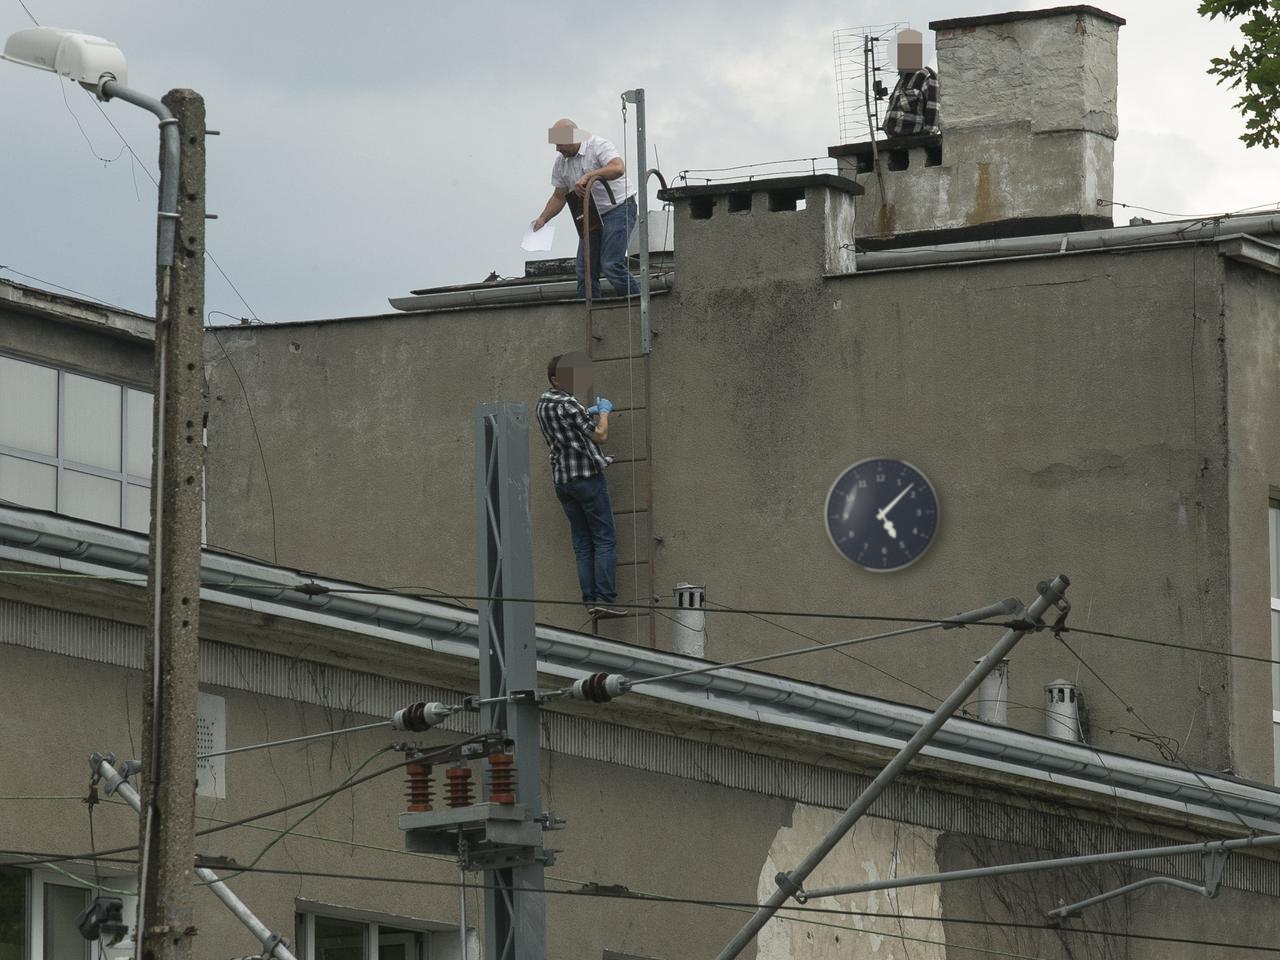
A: 5:08
